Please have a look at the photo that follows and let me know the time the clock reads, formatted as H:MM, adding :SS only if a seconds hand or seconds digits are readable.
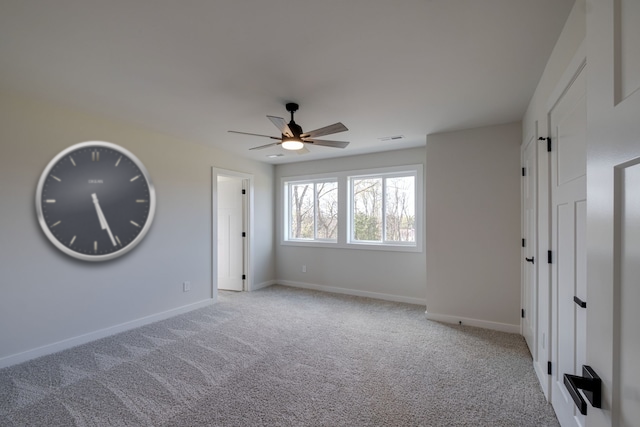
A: 5:26
